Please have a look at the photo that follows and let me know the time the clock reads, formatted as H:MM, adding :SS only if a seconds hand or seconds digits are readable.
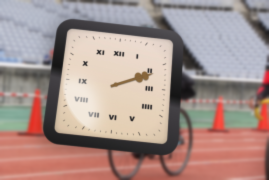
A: 2:11
